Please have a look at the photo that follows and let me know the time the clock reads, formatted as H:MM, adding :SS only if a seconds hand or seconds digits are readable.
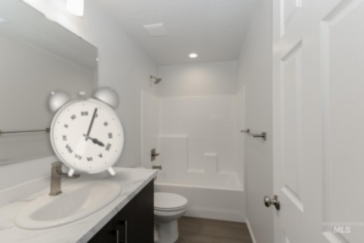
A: 4:04
